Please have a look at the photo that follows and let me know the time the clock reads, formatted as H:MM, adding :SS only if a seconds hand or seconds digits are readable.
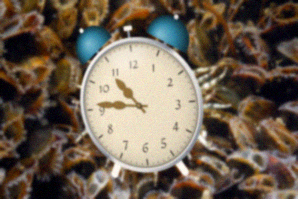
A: 10:46
